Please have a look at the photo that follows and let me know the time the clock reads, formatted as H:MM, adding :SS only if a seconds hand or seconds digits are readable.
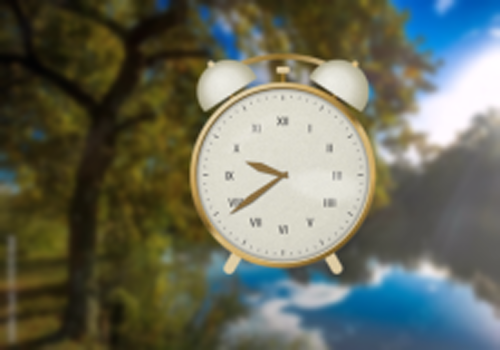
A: 9:39
